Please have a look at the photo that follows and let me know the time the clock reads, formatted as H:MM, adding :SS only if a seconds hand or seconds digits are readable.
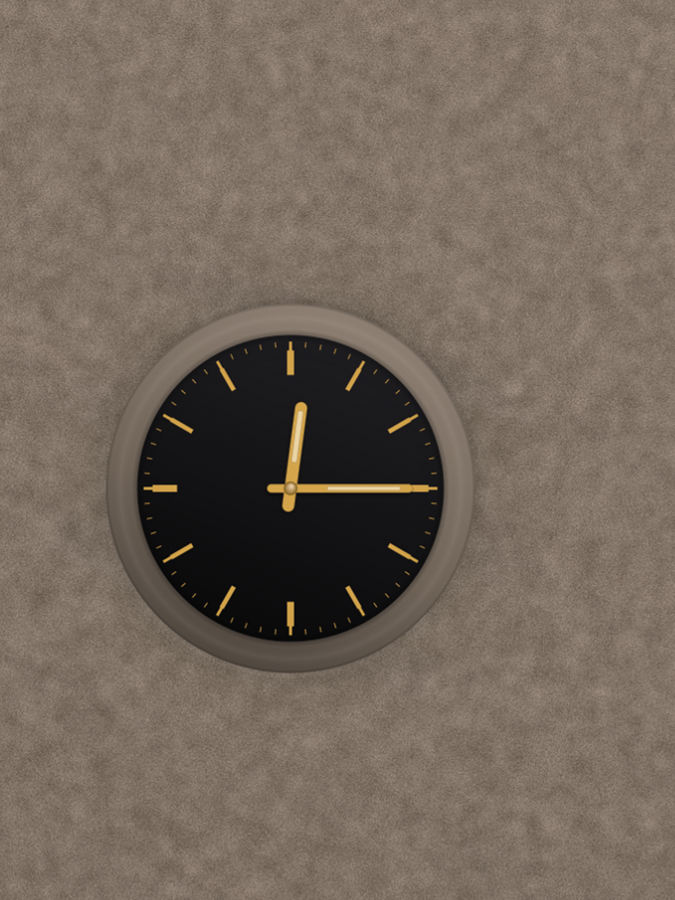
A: 12:15
